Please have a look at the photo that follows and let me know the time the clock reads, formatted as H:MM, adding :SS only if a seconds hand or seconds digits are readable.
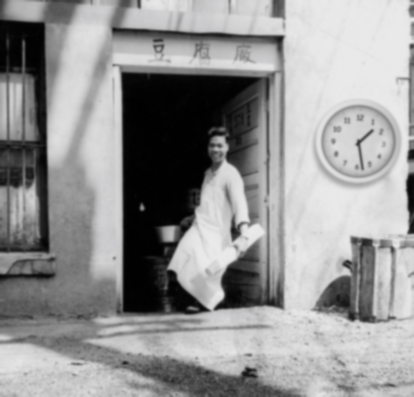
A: 1:28
